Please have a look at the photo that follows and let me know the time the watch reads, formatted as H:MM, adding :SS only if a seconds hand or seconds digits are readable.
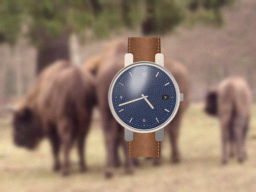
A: 4:42
